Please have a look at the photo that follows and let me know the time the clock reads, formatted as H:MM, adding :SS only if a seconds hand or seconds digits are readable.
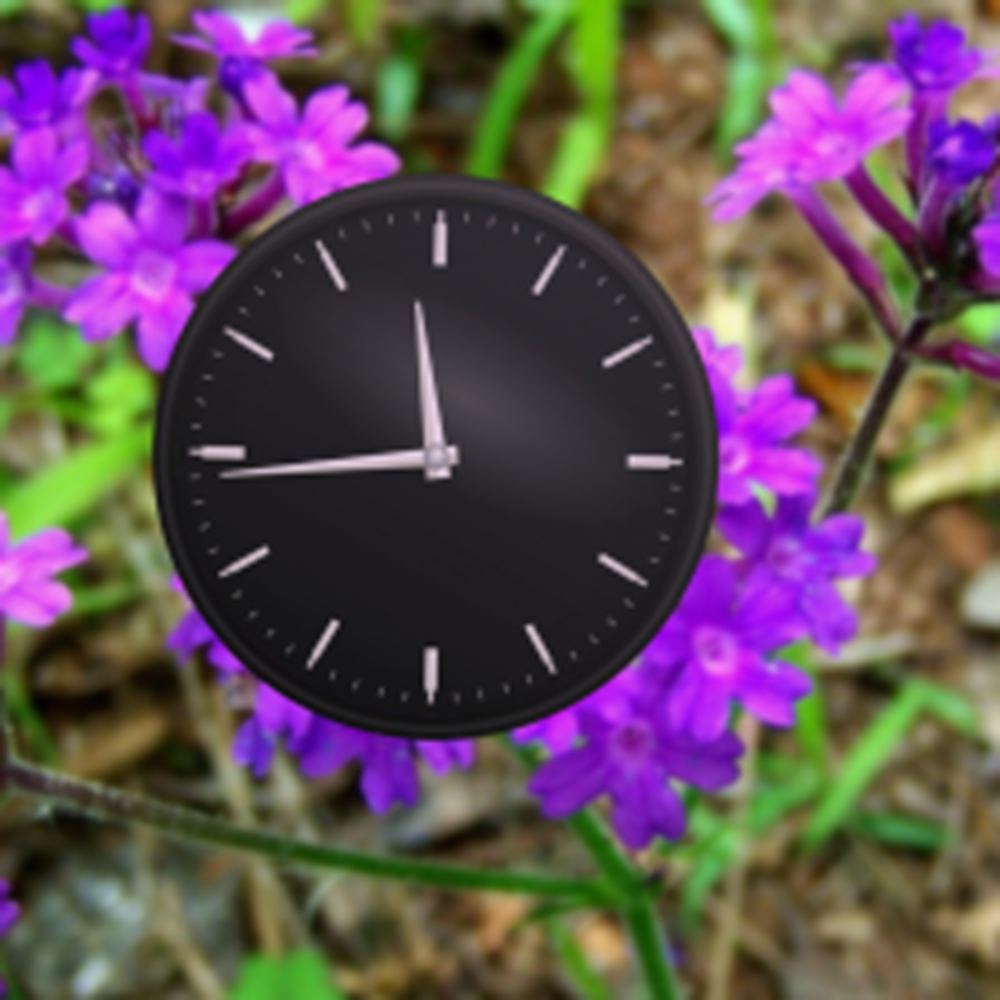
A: 11:44
